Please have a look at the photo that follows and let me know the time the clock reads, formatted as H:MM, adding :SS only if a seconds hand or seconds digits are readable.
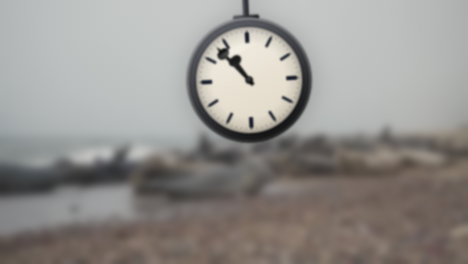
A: 10:53
